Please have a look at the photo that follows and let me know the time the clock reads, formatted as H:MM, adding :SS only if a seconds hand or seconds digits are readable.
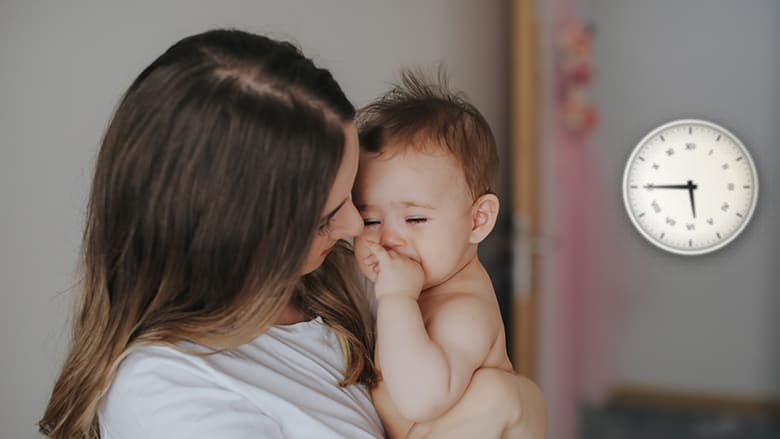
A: 5:45
